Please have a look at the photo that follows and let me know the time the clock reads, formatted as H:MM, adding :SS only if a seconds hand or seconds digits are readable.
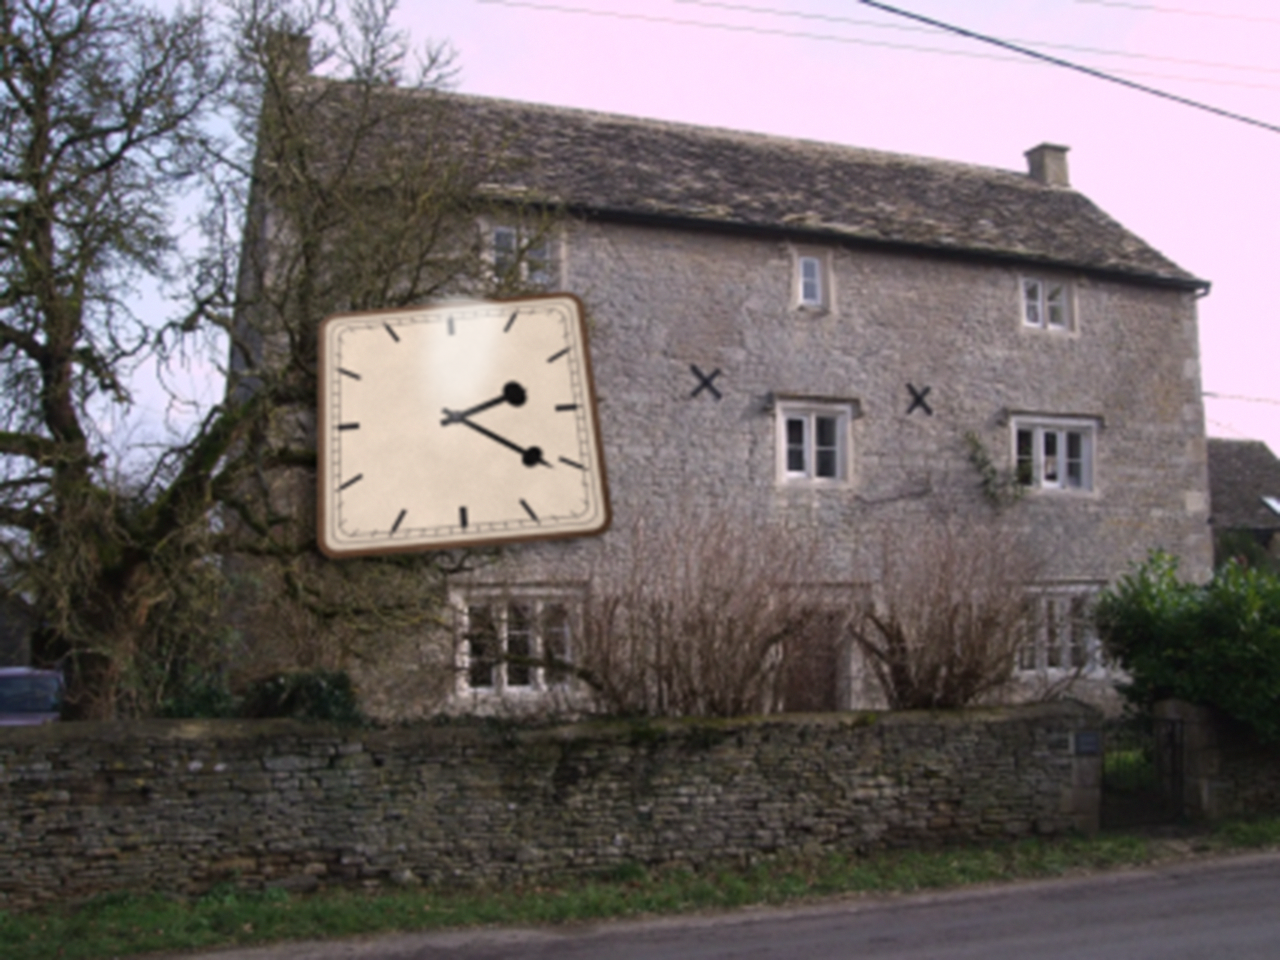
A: 2:21
